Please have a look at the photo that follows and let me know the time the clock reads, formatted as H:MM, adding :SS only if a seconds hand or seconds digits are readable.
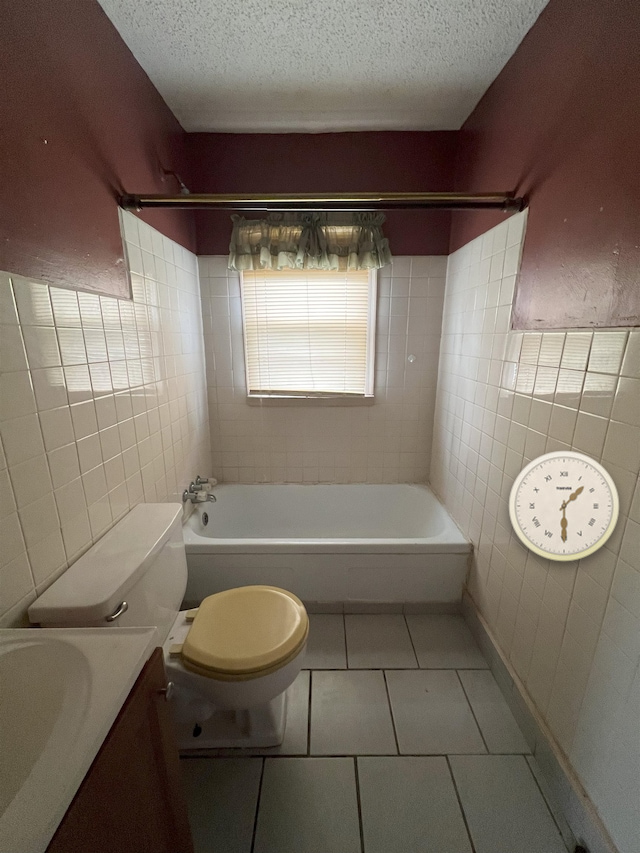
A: 1:30
